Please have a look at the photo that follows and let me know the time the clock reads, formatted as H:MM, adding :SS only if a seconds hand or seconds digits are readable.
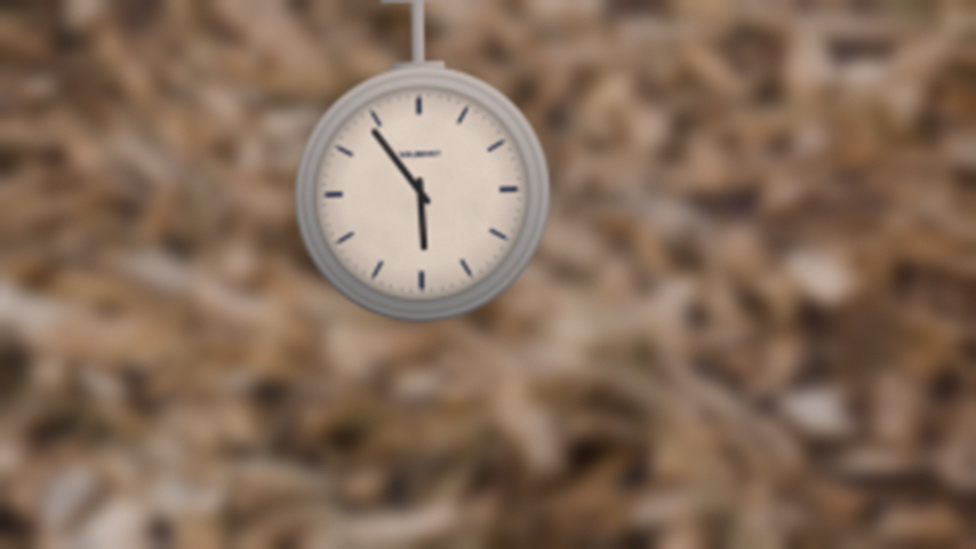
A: 5:54
